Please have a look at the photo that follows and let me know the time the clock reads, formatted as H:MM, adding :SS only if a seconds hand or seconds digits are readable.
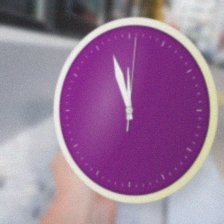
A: 11:57:01
